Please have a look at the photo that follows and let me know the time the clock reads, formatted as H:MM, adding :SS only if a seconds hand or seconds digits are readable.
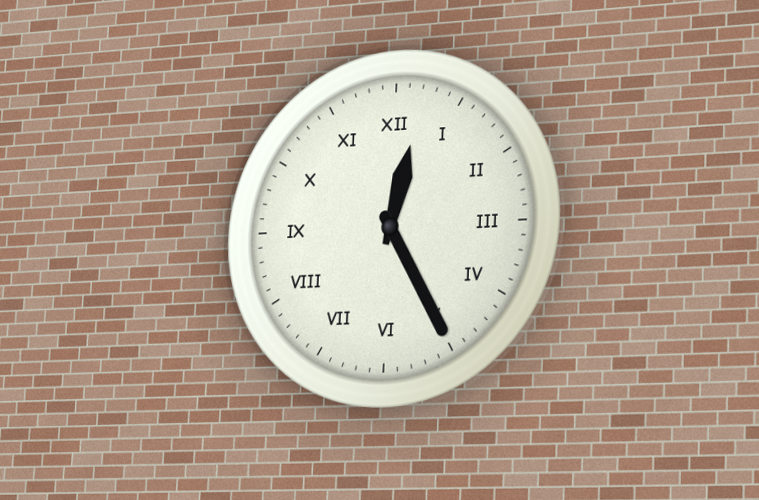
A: 12:25
